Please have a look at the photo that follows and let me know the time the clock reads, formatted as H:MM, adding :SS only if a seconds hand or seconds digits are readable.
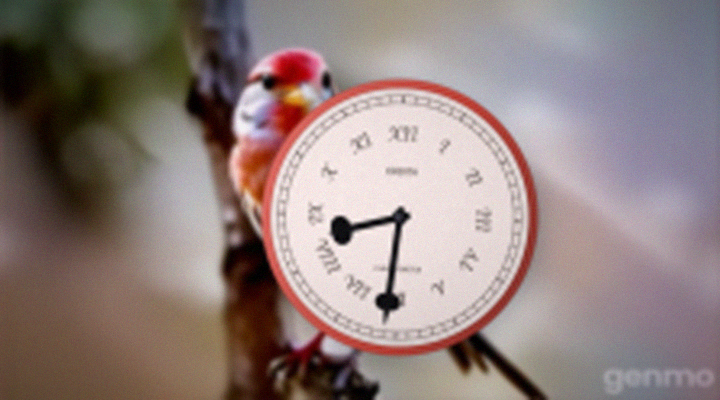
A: 8:31
